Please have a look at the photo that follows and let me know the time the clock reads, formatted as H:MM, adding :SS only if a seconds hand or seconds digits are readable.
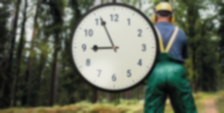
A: 8:56
